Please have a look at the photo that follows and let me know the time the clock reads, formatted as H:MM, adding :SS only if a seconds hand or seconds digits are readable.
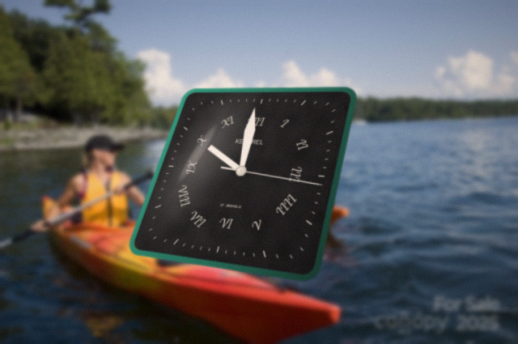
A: 9:59:16
